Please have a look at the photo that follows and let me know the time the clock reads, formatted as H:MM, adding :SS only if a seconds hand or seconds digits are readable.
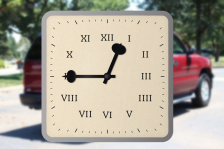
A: 12:45
